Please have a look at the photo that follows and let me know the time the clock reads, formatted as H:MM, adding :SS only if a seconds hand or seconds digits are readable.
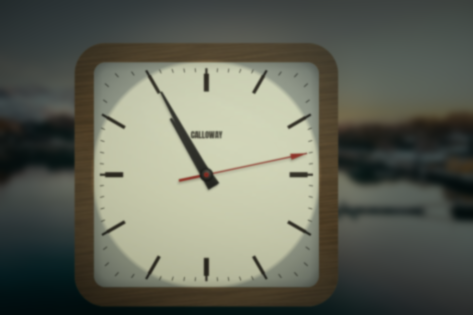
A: 10:55:13
